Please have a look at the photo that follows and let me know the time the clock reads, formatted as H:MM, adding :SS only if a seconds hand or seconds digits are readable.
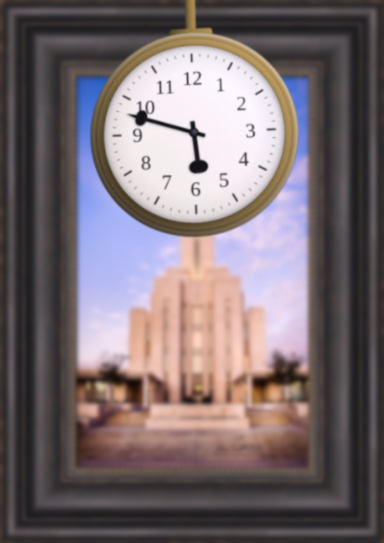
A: 5:48
